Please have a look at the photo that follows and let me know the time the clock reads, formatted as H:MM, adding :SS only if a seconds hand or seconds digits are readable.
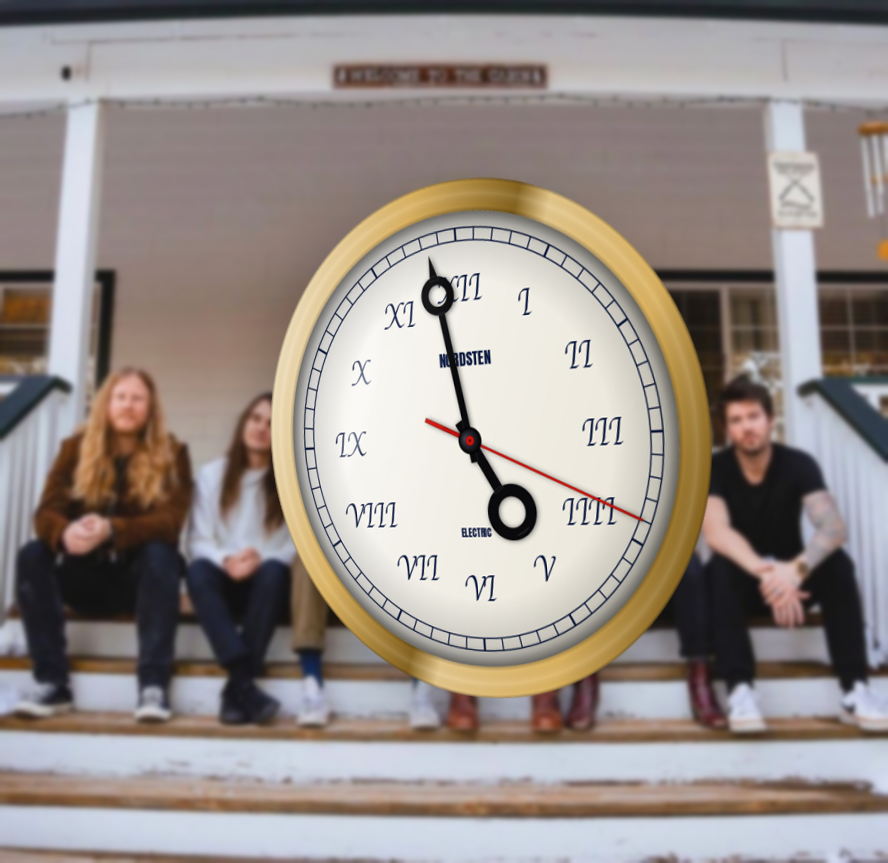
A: 4:58:19
